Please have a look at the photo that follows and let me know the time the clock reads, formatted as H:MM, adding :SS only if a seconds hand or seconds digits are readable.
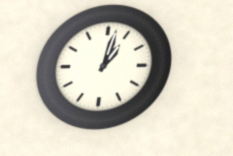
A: 1:02
